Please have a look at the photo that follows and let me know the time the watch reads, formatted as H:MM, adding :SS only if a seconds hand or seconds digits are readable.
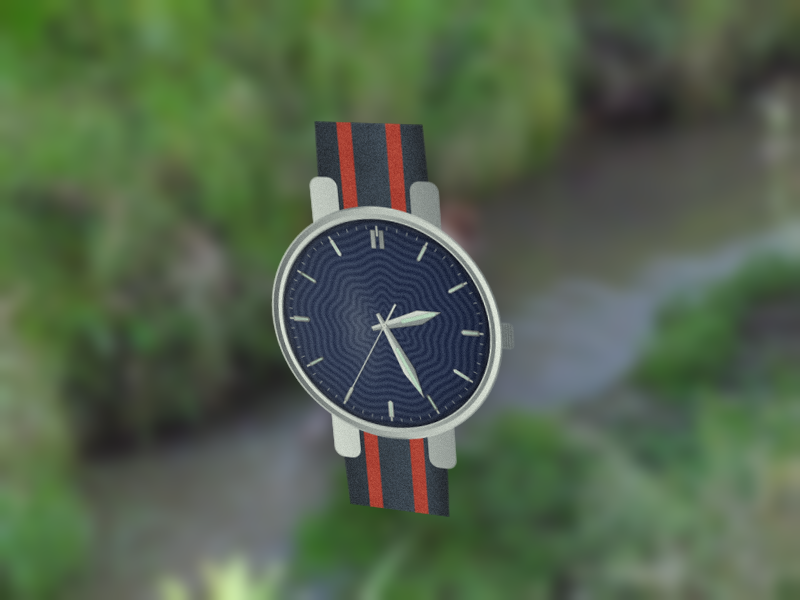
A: 2:25:35
